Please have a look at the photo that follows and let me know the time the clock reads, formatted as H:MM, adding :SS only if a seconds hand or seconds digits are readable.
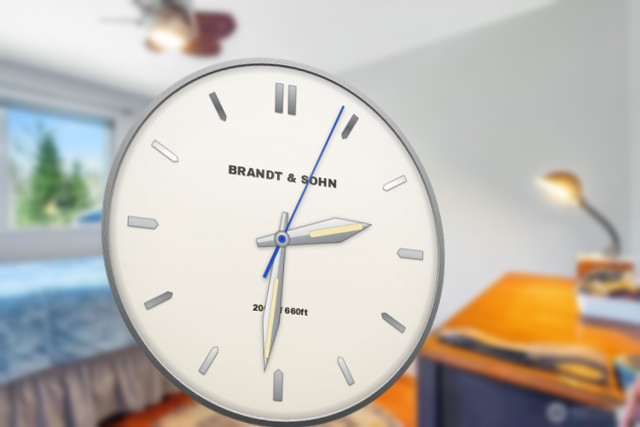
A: 2:31:04
